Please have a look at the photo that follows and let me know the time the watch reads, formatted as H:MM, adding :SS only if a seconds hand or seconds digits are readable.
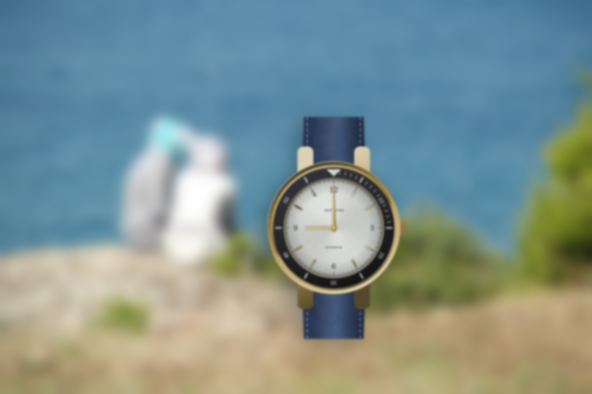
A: 9:00
